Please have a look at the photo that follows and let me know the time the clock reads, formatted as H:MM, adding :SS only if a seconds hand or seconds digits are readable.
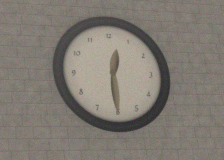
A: 12:30
